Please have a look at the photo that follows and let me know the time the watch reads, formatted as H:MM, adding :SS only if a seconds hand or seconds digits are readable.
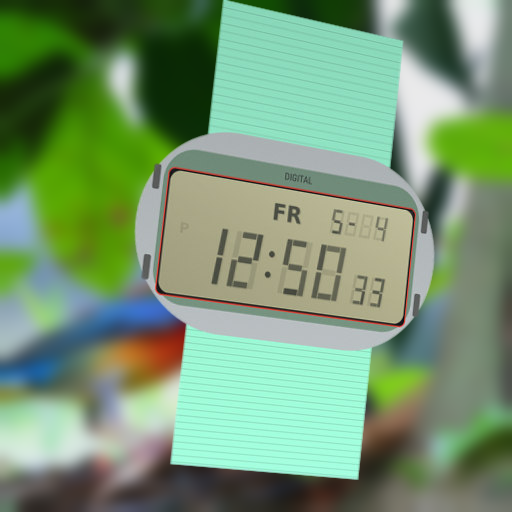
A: 12:50:33
